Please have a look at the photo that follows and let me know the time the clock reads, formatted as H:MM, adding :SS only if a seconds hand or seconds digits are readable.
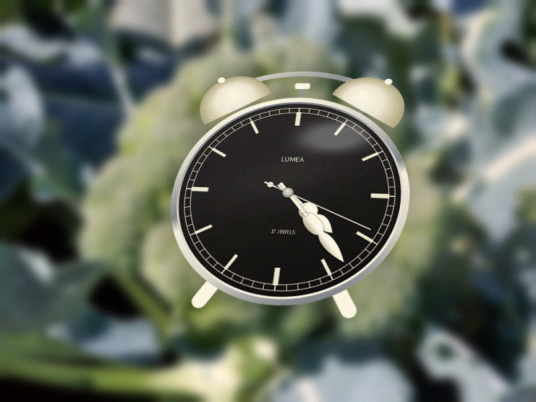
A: 4:23:19
